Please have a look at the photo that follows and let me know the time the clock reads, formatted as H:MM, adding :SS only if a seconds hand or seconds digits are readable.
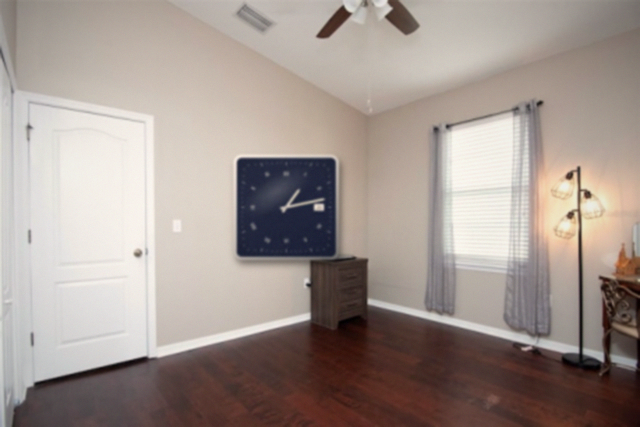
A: 1:13
